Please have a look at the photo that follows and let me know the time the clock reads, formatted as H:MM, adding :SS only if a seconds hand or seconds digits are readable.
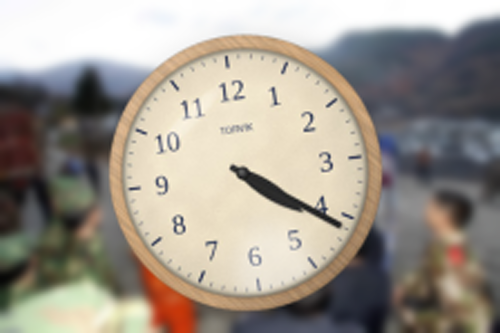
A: 4:21
